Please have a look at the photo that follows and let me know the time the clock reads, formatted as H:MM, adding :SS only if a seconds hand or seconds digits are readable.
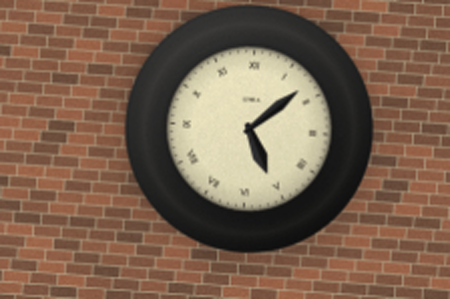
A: 5:08
